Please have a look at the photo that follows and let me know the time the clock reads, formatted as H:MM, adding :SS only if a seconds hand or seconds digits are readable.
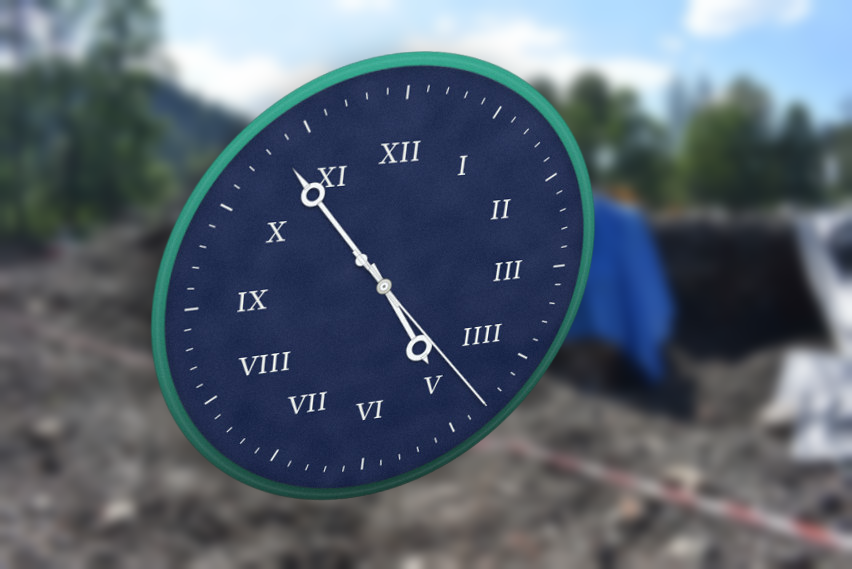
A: 4:53:23
